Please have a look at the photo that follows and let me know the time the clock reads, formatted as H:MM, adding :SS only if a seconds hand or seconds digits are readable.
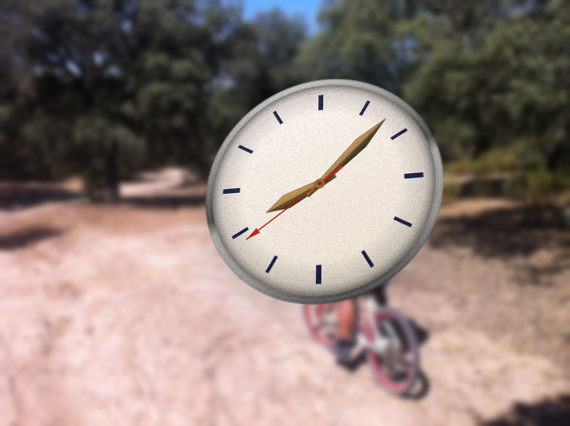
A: 8:07:39
